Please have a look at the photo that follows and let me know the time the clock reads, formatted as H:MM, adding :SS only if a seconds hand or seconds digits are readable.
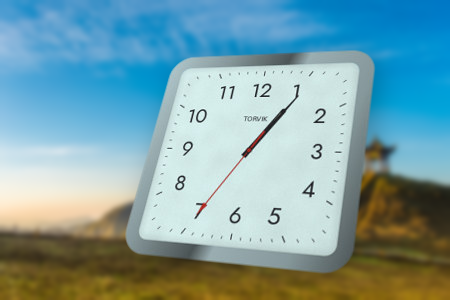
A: 1:05:35
